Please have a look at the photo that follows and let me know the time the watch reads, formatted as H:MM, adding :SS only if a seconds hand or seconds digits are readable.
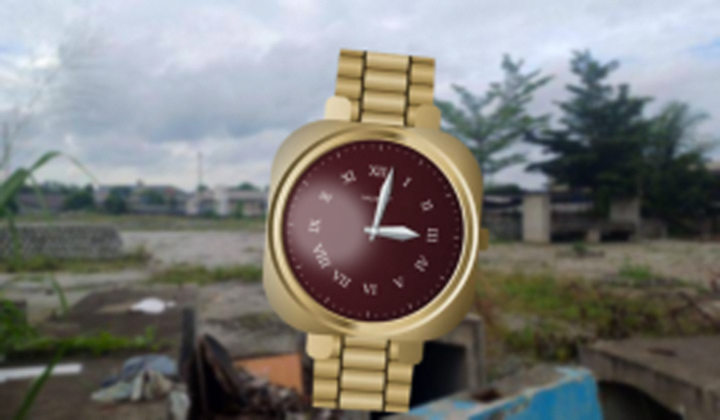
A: 3:02
